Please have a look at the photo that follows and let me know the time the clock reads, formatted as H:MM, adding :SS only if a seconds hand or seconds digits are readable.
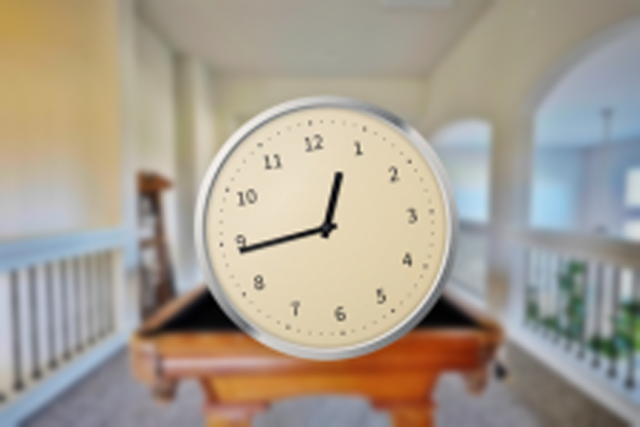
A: 12:44
